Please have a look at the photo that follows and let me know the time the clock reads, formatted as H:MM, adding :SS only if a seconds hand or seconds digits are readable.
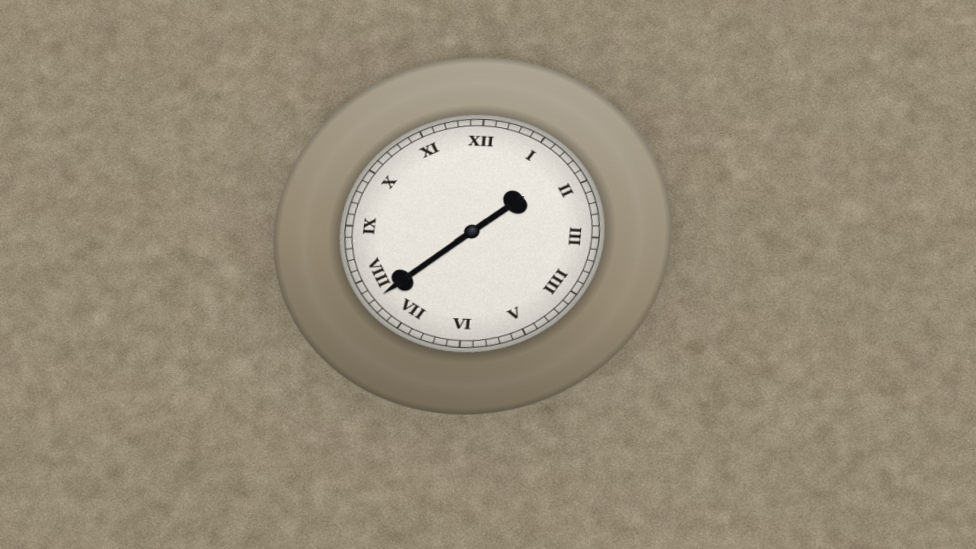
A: 1:38
